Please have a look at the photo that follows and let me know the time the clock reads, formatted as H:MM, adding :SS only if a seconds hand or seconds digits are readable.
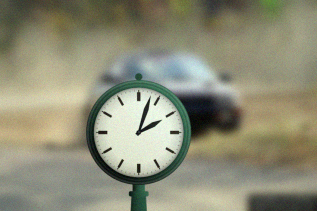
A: 2:03
